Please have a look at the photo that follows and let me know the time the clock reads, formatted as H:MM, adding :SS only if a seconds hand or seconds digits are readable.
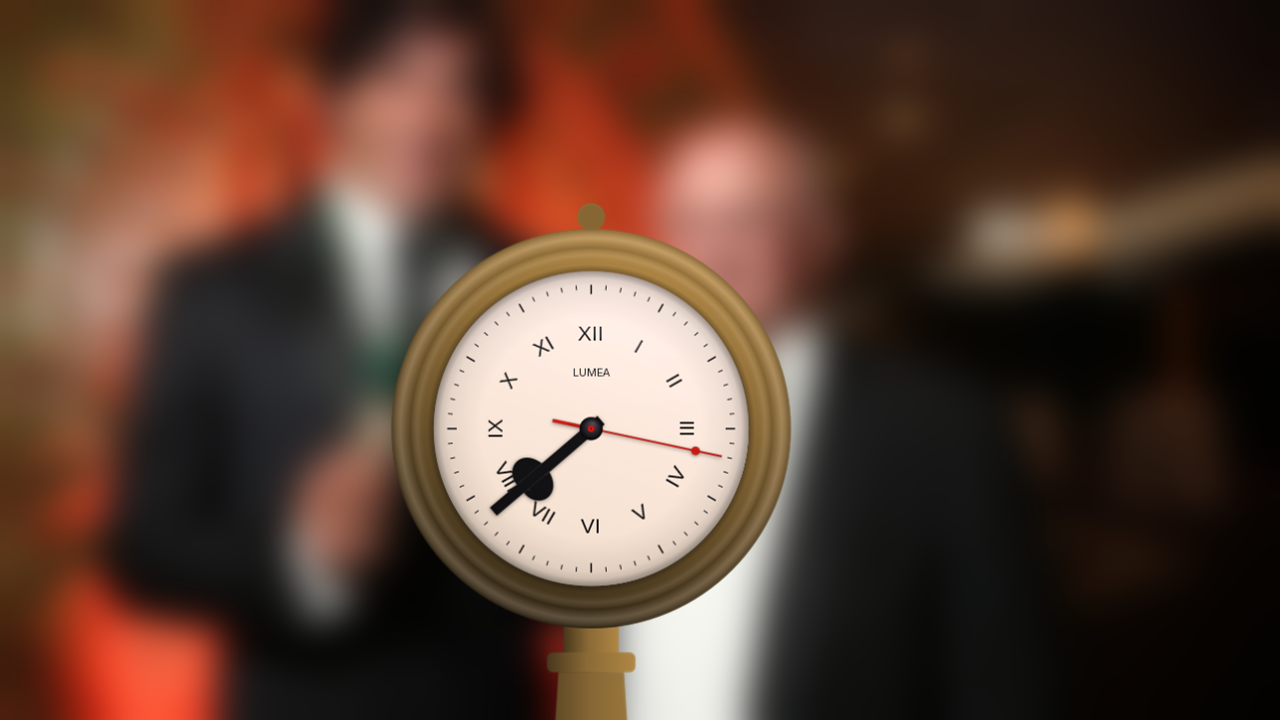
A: 7:38:17
